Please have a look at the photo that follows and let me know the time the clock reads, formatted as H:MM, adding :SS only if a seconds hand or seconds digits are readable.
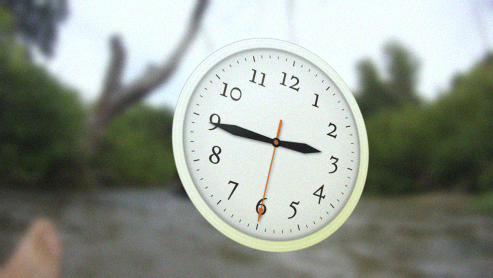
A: 2:44:30
